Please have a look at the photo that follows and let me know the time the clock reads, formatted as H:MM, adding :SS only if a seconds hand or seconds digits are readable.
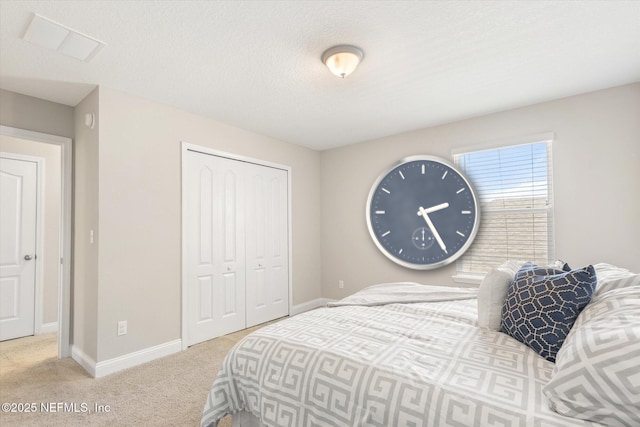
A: 2:25
